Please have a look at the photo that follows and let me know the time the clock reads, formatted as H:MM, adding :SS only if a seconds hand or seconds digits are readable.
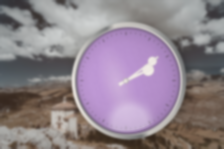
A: 2:09
